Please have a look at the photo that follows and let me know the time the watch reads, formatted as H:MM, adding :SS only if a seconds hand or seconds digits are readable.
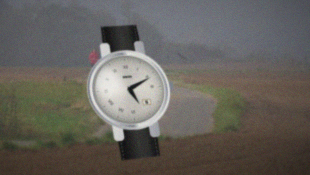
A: 5:11
